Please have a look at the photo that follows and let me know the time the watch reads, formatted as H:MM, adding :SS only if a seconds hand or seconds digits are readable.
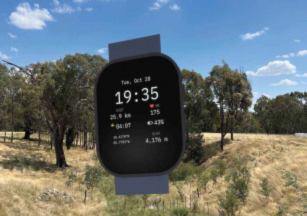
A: 19:35
